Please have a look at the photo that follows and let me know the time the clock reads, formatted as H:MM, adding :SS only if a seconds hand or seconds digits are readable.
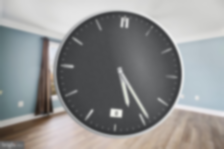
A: 5:24
